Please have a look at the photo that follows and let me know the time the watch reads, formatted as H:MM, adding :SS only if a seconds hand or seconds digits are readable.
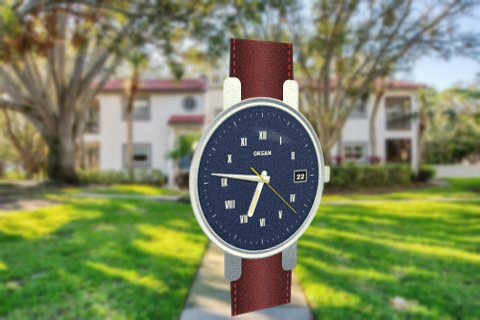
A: 6:46:22
